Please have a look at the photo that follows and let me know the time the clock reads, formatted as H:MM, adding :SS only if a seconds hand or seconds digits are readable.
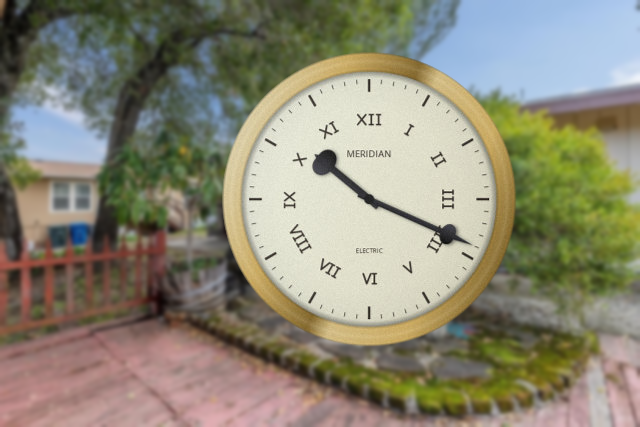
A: 10:19
